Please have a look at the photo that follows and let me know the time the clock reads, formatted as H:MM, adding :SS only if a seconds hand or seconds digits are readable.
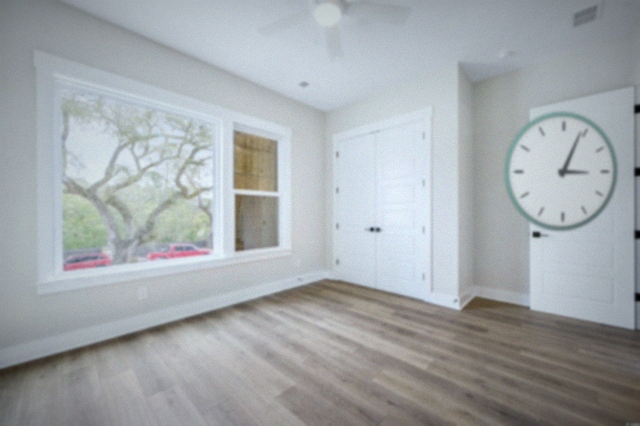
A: 3:04
